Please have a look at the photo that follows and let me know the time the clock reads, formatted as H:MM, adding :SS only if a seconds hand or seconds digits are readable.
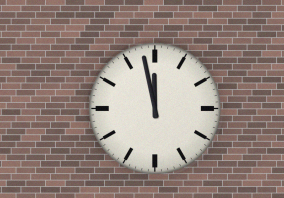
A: 11:58
